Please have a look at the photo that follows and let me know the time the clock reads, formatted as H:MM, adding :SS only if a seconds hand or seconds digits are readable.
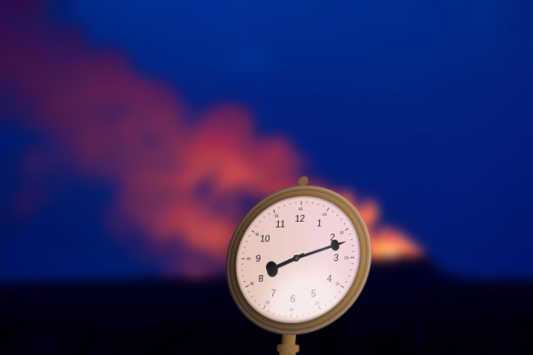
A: 8:12
